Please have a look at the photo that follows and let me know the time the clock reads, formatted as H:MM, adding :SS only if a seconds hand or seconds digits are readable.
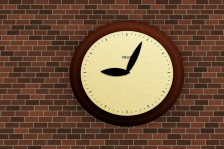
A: 9:04
